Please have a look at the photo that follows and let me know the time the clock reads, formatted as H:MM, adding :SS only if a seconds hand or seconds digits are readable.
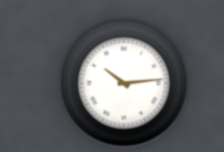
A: 10:14
